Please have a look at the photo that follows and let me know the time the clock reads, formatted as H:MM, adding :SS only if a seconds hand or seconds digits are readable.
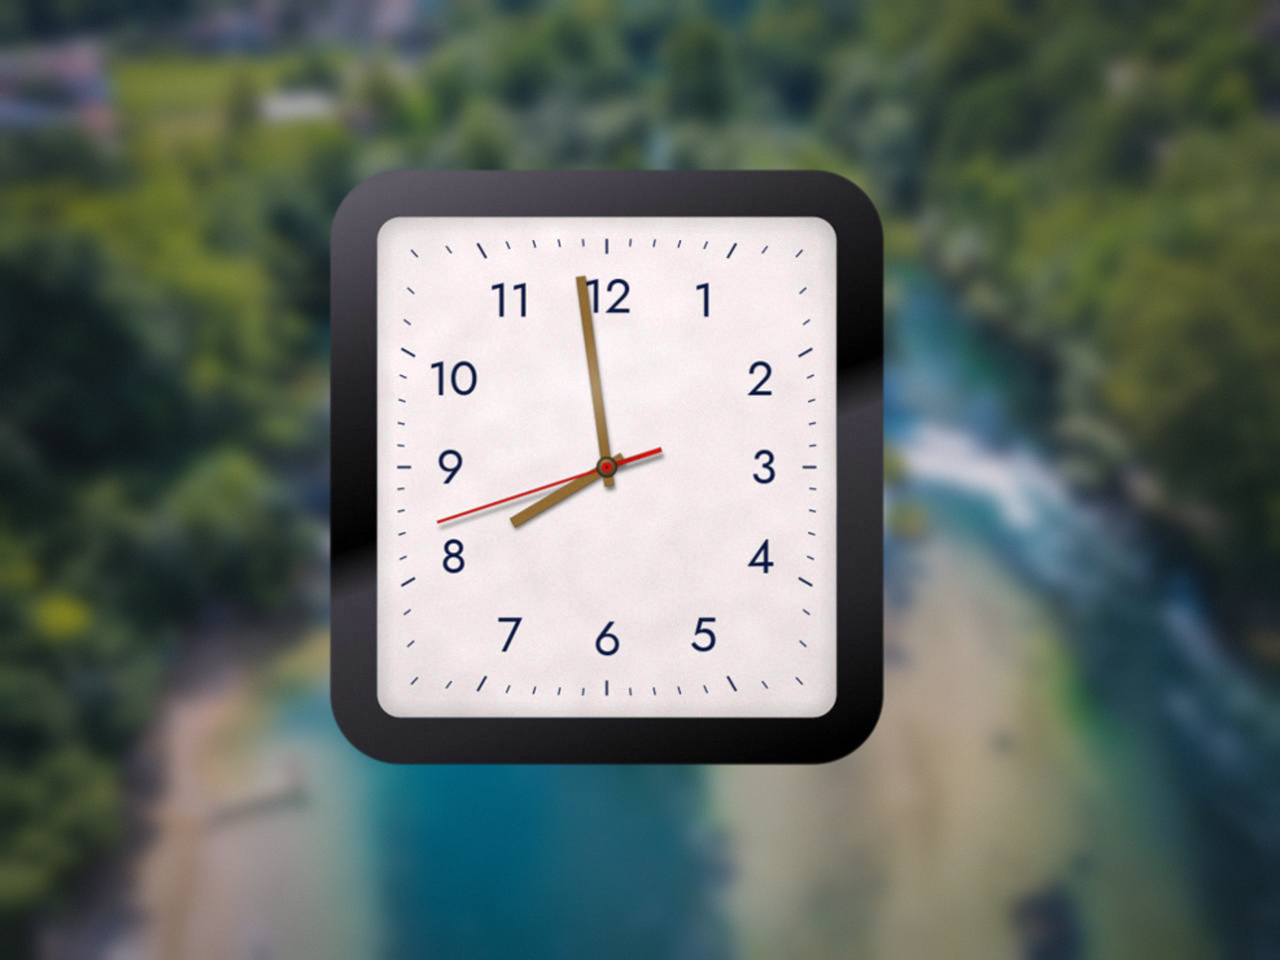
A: 7:58:42
